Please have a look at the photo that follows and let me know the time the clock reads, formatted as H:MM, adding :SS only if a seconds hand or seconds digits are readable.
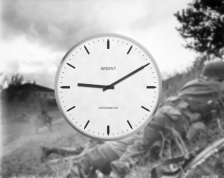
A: 9:10
